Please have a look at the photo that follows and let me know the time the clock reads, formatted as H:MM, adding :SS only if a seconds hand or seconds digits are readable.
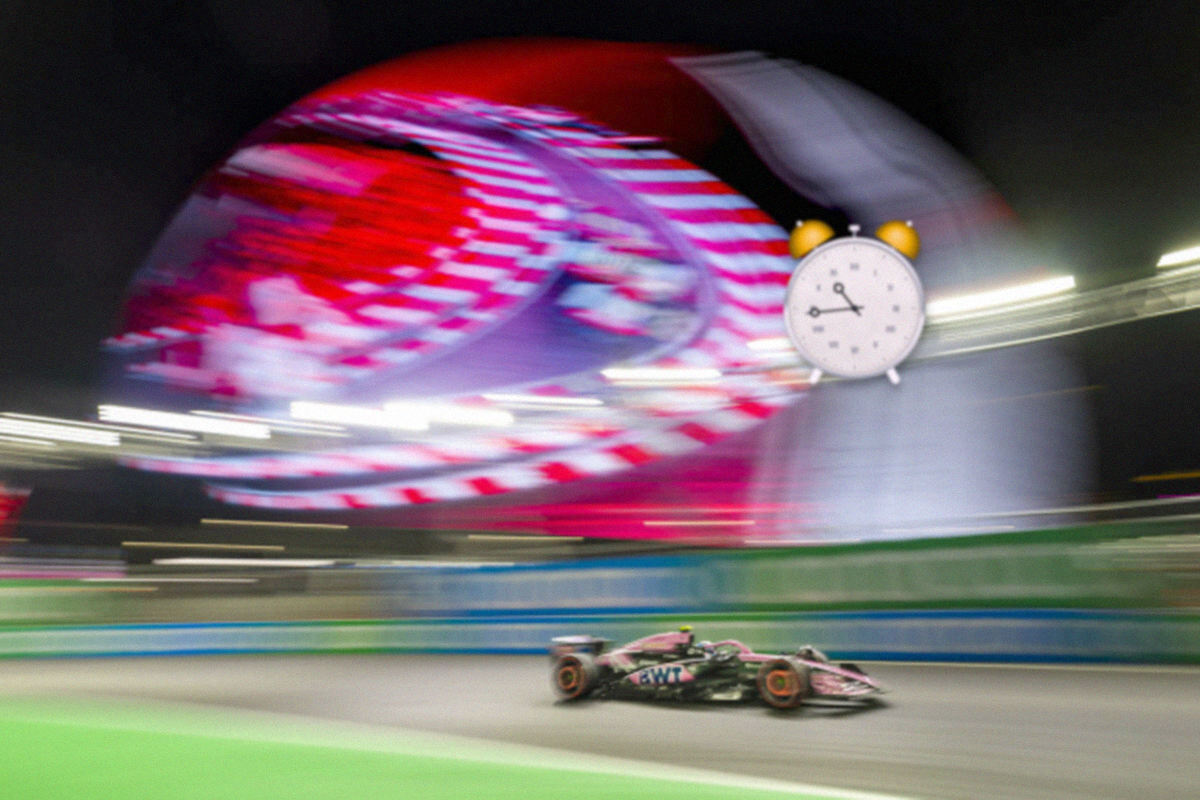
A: 10:44
